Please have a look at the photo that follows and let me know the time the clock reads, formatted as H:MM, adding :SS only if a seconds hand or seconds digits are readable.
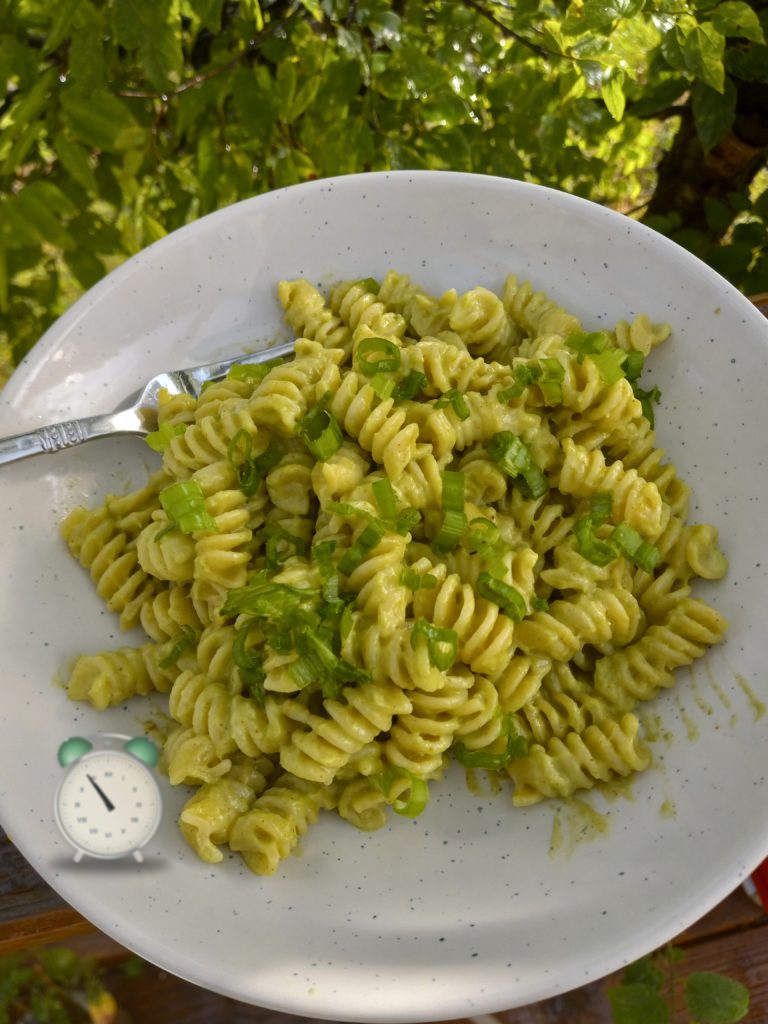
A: 10:54
